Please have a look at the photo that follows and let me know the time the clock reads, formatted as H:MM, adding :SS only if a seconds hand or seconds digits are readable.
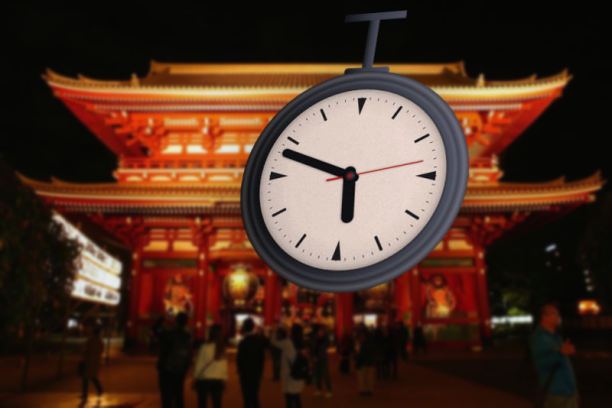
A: 5:48:13
